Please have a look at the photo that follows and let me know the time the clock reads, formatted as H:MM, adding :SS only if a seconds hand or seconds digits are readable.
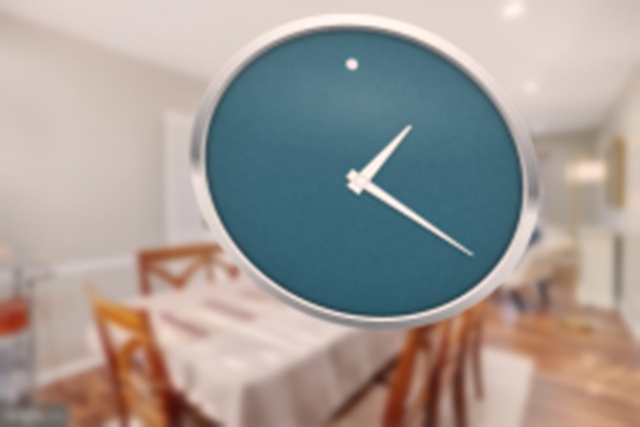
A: 1:21
